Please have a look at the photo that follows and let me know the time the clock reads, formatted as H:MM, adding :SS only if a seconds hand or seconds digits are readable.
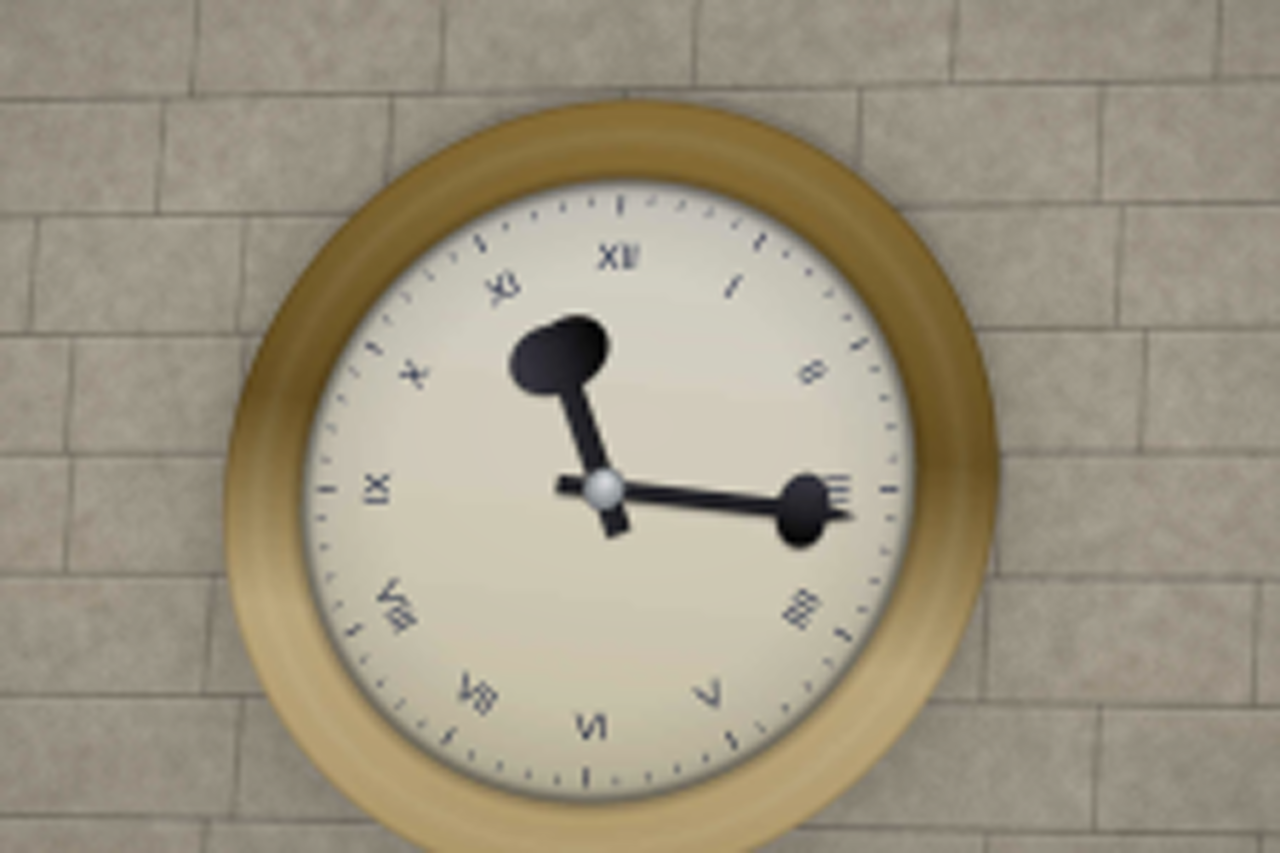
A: 11:16
